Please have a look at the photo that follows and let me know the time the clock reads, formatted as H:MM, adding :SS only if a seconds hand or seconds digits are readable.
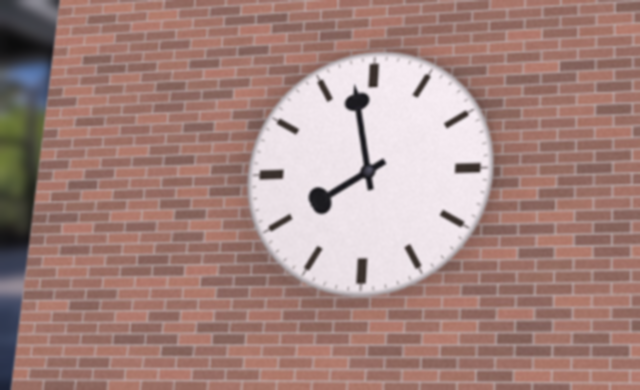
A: 7:58
